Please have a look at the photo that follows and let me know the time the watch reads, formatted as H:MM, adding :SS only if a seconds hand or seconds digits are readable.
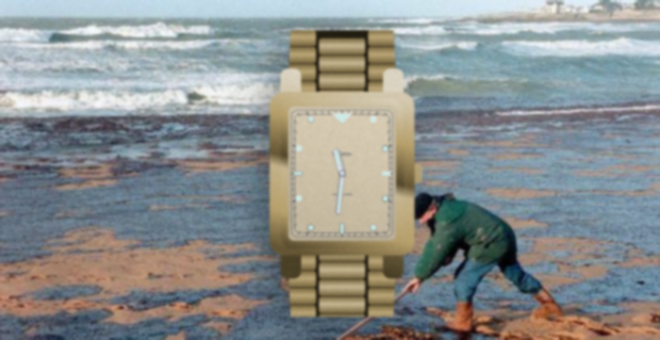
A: 11:31
